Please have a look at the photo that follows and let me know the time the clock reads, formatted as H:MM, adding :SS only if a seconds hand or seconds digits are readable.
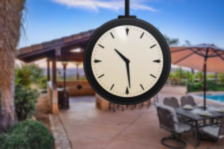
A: 10:29
